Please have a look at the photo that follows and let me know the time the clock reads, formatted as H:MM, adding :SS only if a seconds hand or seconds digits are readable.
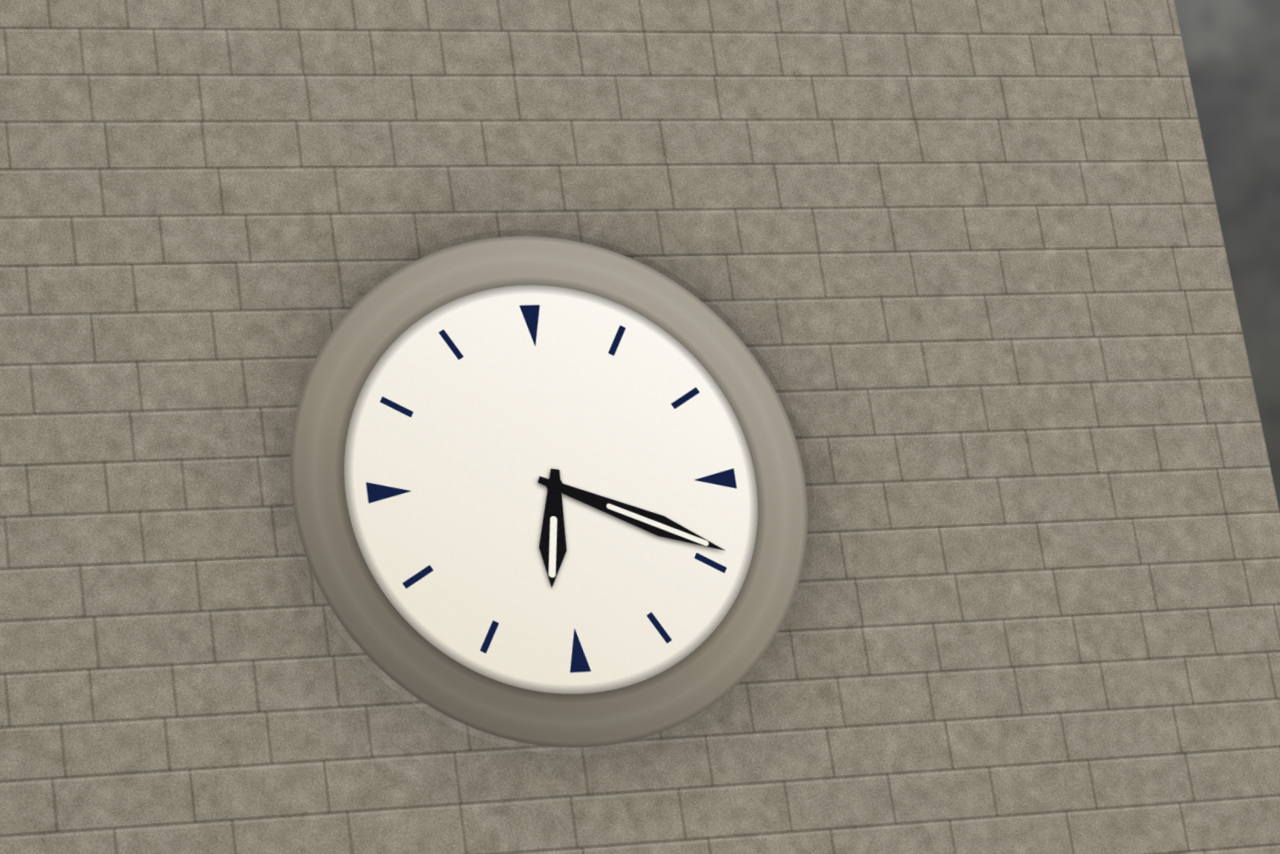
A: 6:19
